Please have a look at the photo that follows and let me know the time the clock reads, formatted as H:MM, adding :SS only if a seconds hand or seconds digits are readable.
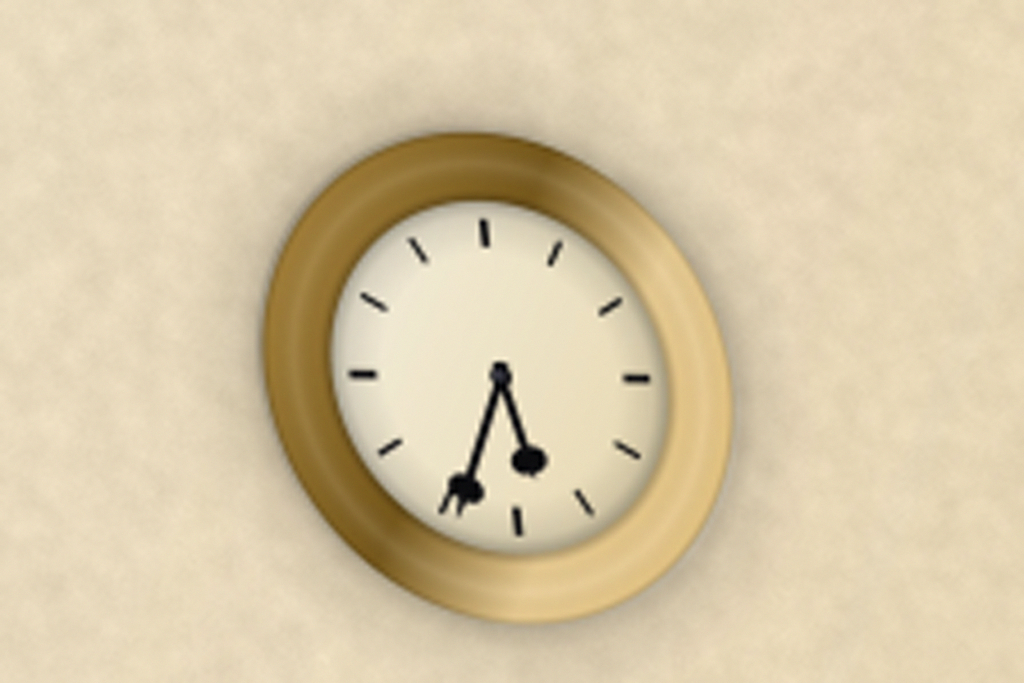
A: 5:34
